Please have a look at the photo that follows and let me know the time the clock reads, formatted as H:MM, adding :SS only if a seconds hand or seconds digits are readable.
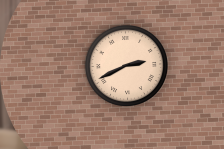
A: 2:41
